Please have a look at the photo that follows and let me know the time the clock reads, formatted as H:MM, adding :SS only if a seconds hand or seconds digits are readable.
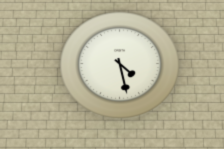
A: 4:28
